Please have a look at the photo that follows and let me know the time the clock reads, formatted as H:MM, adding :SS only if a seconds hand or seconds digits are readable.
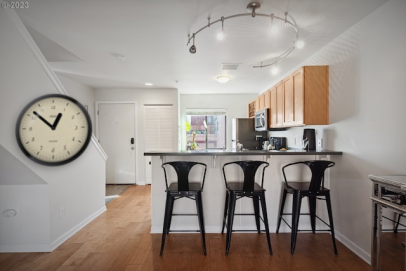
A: 12:52
